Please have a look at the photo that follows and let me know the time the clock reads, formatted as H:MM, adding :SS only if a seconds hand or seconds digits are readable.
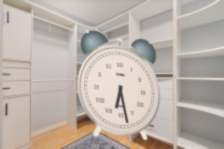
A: 6:28
